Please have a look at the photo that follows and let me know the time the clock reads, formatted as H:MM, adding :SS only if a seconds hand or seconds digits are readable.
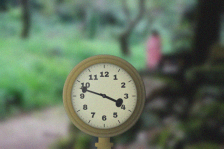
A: 3:48
